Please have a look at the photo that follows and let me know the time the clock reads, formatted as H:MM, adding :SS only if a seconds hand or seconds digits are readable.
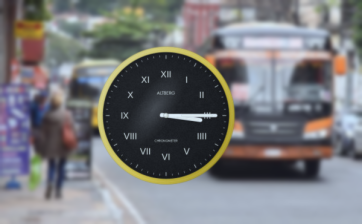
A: 3:15
